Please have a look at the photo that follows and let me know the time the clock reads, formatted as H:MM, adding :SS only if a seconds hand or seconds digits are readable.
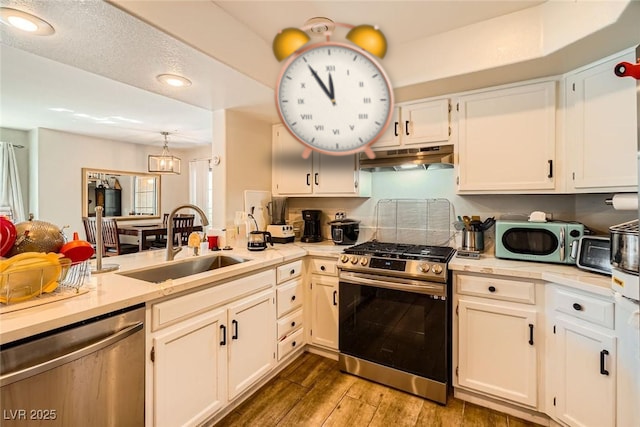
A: 11:55
